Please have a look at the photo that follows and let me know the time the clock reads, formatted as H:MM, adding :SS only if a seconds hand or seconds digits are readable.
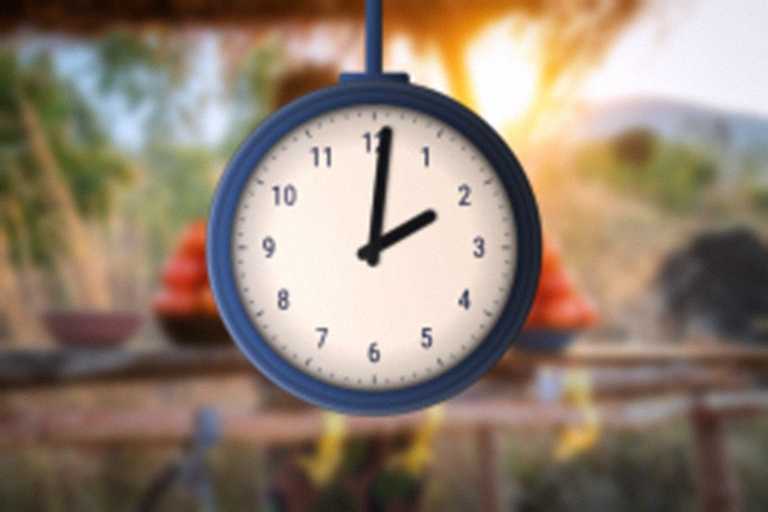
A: 2:01
